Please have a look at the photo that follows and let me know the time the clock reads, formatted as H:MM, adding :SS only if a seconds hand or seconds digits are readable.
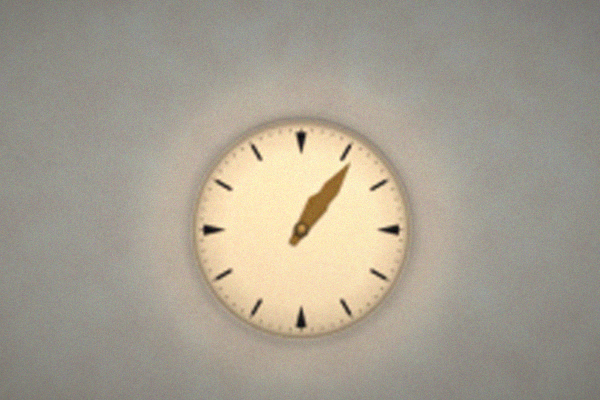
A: 1:06
